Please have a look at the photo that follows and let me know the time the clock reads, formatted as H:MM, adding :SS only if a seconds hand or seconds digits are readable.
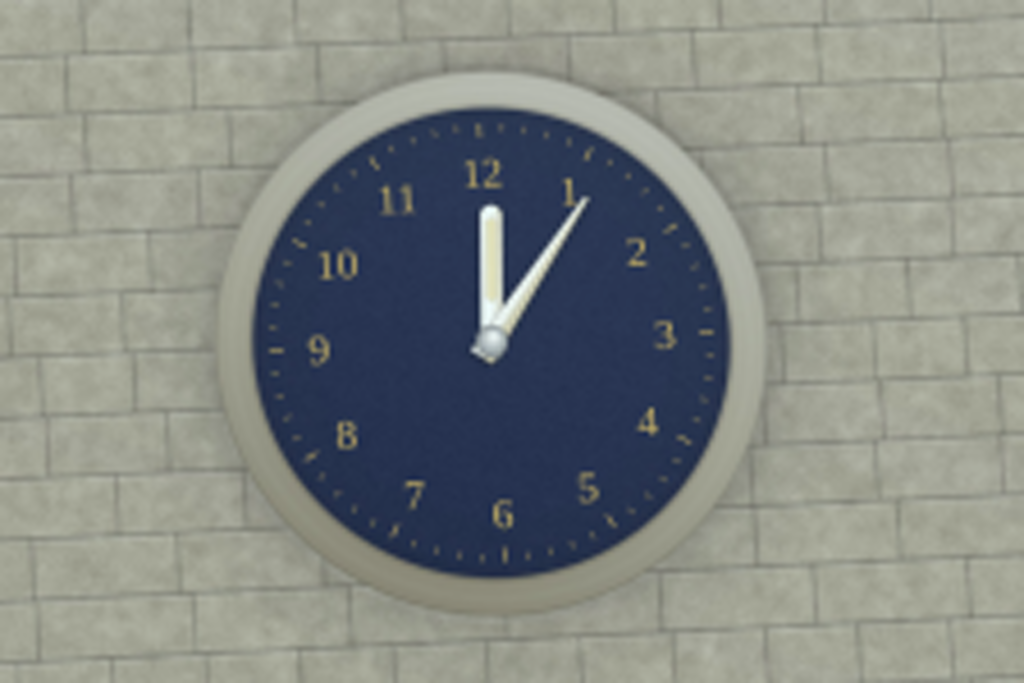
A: 12:06
